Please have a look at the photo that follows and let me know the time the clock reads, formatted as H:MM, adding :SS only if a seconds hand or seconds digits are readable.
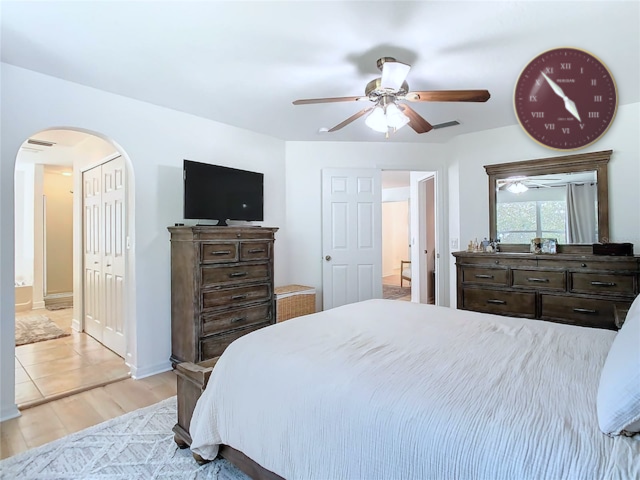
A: 4:53
